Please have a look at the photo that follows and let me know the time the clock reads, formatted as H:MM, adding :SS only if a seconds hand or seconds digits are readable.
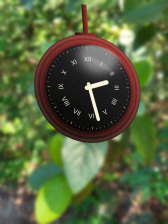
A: 2:28
